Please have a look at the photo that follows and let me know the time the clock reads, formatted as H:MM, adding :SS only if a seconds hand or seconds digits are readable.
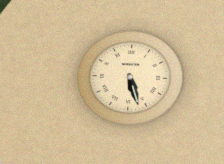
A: 5:27
